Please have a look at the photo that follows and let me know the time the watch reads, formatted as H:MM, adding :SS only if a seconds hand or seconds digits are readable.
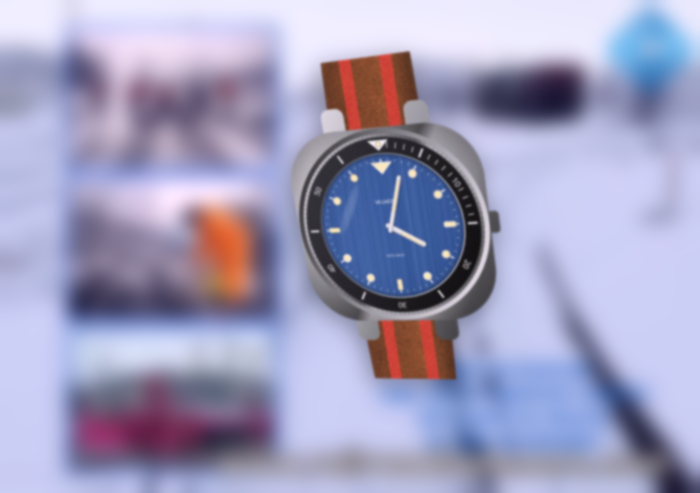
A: 4:03
